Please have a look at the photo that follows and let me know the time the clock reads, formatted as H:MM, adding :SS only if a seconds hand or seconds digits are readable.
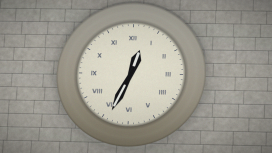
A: 12:34
